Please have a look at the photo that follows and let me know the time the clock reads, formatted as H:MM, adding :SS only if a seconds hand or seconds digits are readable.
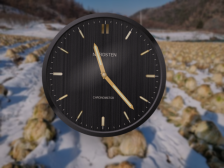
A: 11:23
